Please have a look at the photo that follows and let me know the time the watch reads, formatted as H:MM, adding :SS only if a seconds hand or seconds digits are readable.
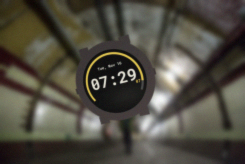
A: 7:29
